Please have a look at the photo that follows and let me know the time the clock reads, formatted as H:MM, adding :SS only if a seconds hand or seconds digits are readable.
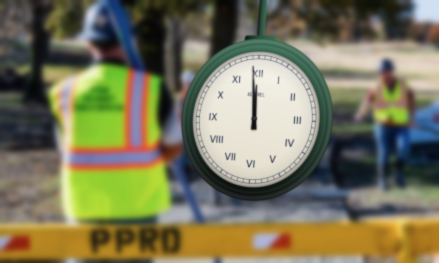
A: 11:59
